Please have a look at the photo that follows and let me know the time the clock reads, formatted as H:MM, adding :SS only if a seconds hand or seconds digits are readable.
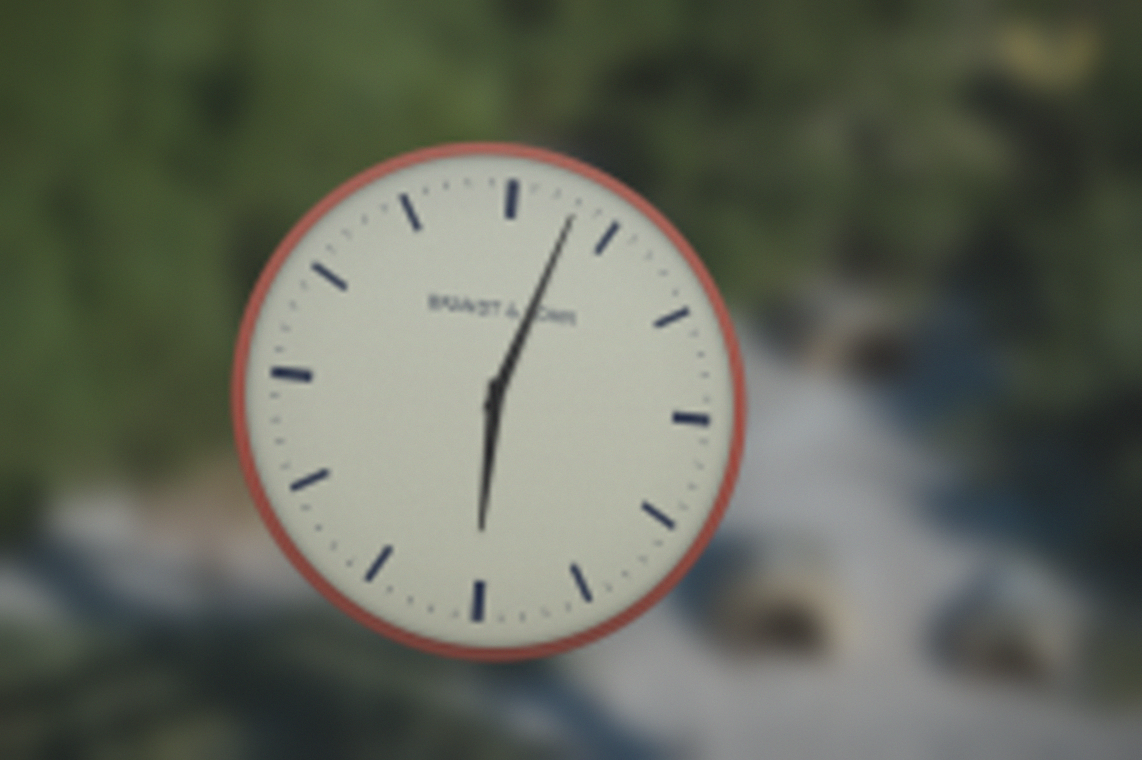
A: 6:03
